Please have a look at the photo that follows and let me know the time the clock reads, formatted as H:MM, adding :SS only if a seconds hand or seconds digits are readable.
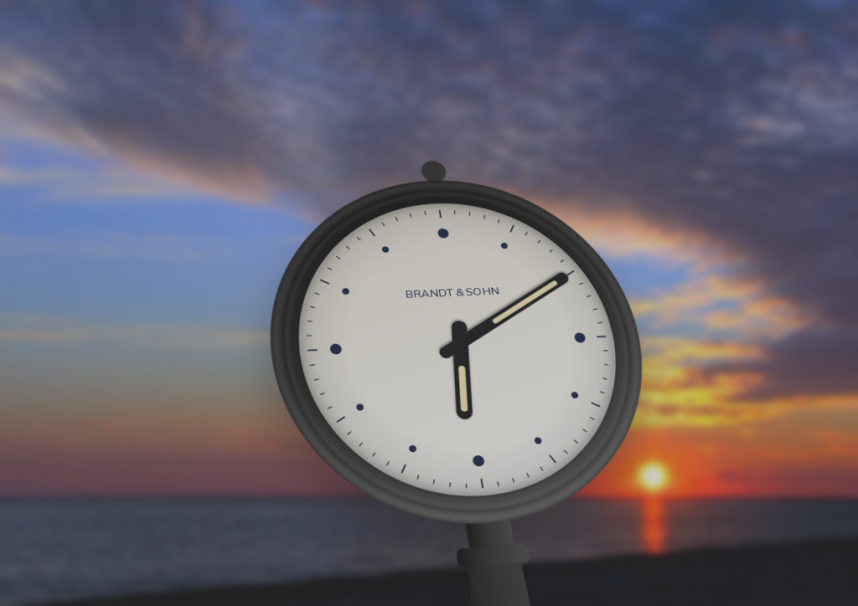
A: 6:10
